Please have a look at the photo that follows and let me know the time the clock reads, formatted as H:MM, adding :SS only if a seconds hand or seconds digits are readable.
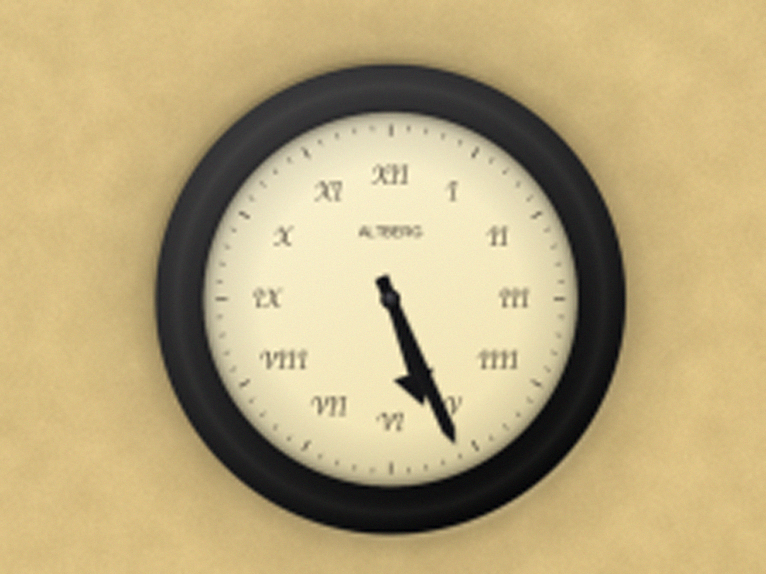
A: 5:26
